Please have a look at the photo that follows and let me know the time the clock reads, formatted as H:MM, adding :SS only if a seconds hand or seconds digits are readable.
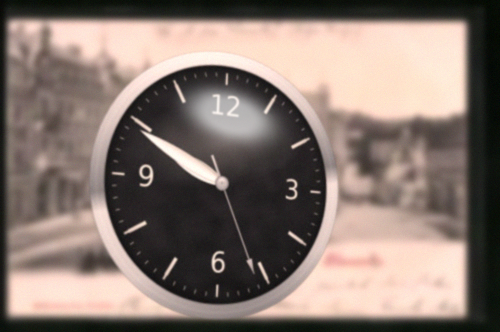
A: 9:49:26
